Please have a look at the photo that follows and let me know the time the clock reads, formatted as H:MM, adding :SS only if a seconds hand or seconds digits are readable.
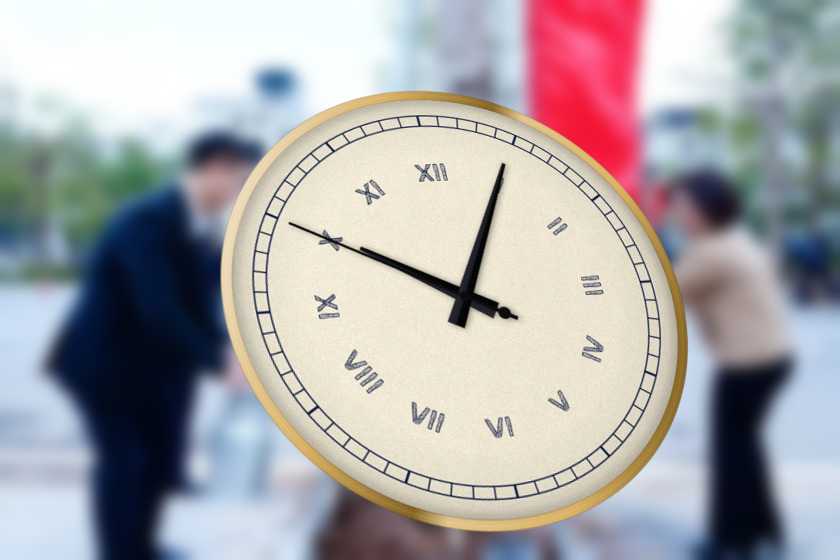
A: 10:04:50
